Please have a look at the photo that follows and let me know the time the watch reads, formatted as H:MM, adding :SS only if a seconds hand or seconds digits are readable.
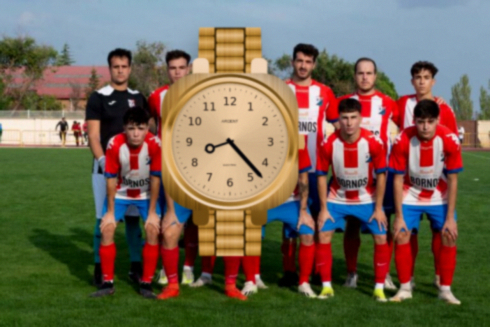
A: 8:23
